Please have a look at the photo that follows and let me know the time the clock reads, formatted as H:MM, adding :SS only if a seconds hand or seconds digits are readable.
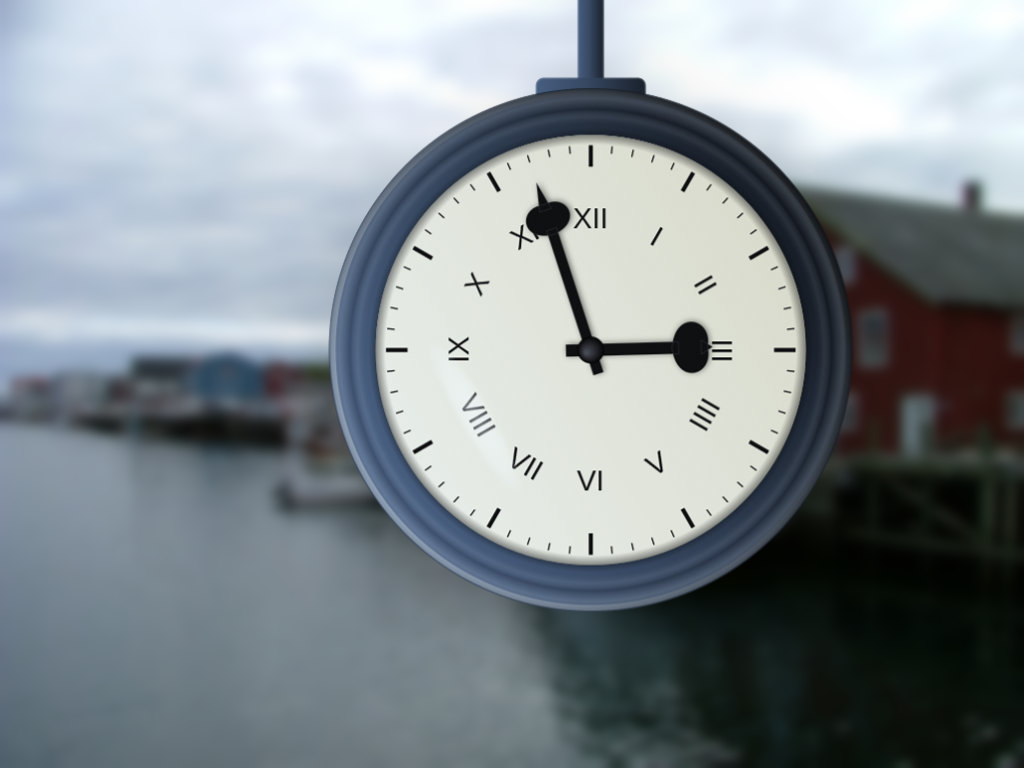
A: 2:57
